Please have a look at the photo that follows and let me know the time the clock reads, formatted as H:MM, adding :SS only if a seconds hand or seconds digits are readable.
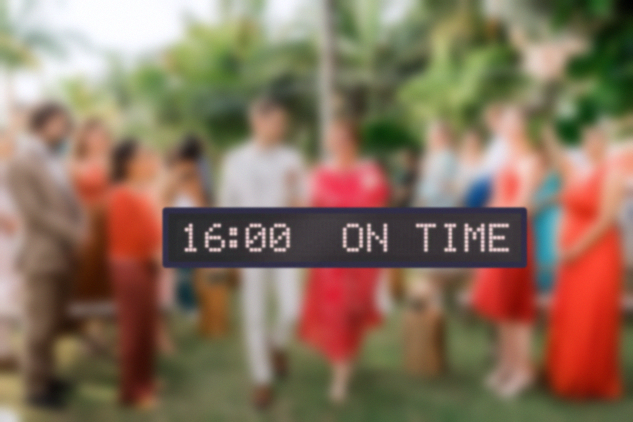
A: 16:00
